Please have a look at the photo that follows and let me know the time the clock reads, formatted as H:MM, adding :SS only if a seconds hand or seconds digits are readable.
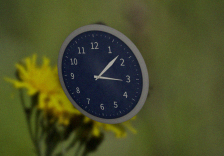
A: 3:08
